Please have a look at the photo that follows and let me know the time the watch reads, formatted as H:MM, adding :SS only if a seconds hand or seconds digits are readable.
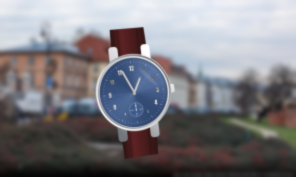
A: 12:56
